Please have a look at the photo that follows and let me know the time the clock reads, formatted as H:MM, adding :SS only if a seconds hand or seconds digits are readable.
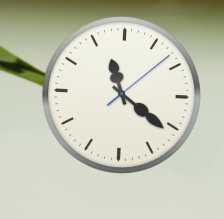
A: 11:21:08
